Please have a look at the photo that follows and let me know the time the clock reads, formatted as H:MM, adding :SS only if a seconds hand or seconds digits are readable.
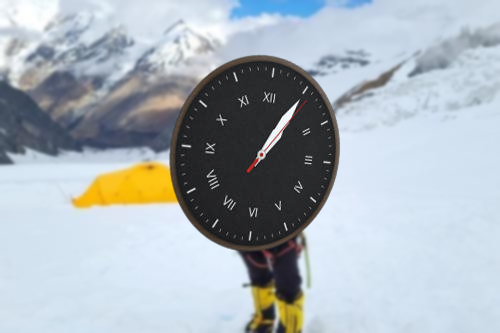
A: 1:05:06
